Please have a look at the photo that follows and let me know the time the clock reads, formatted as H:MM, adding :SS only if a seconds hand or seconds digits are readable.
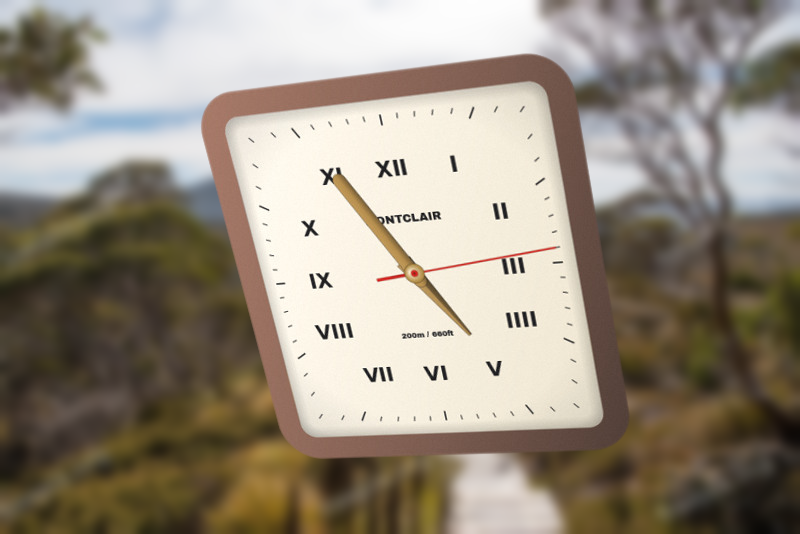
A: 4:55:14
